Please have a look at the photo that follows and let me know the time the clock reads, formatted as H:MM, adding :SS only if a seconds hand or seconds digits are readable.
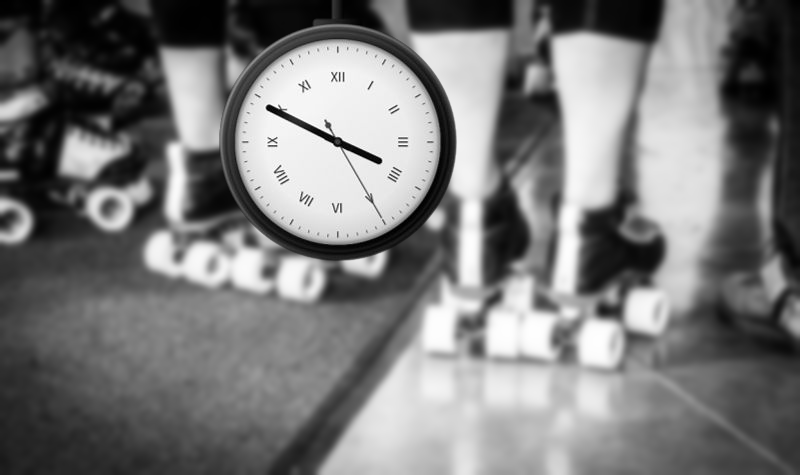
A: 3:49:25
